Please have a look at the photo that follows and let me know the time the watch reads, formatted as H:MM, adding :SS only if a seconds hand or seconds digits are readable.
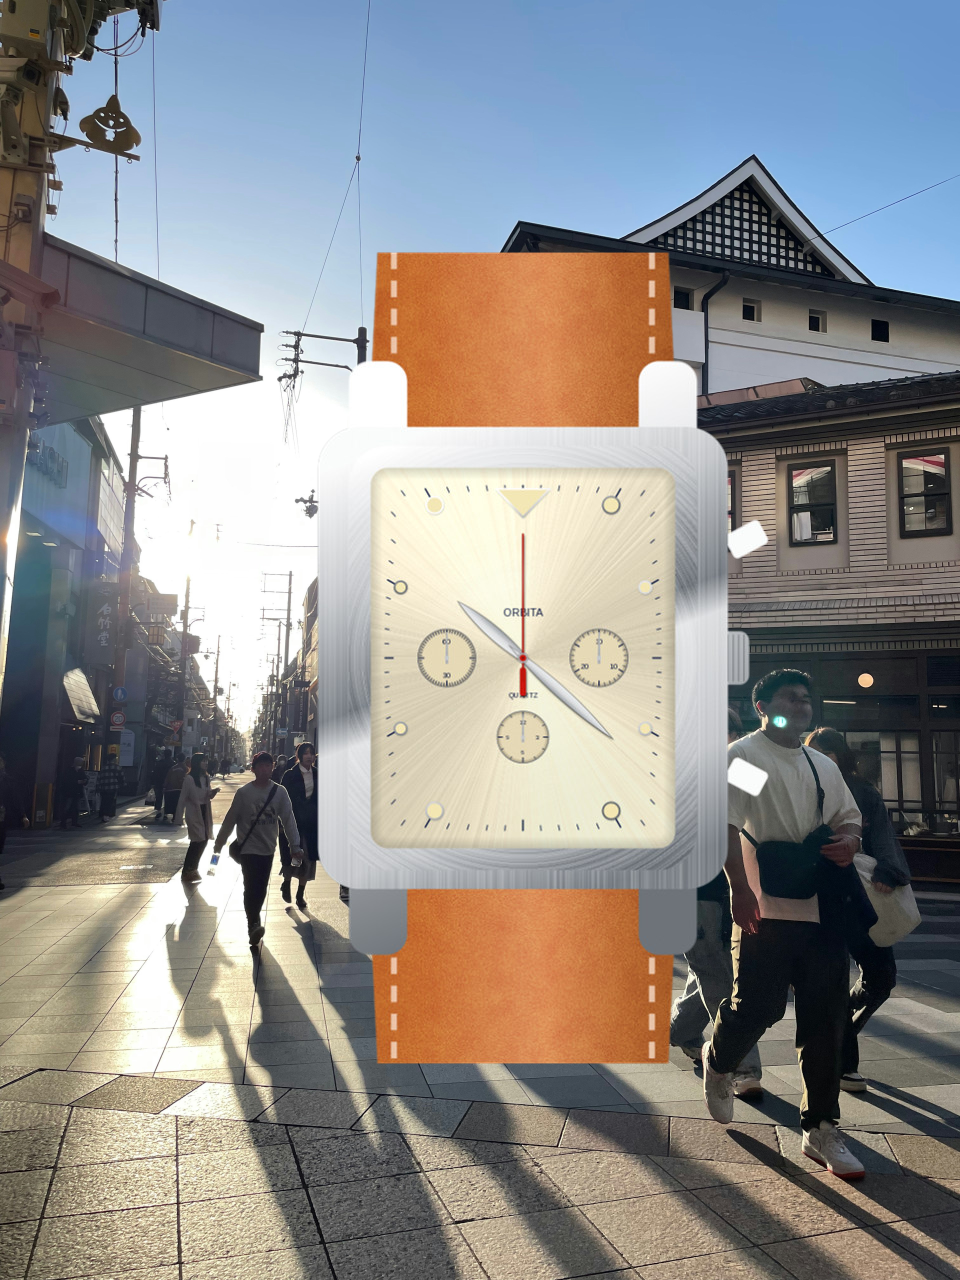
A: 10:22
